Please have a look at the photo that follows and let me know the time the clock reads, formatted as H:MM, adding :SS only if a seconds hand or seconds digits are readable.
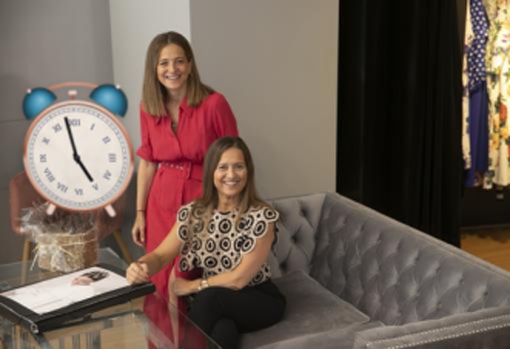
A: 4:58
